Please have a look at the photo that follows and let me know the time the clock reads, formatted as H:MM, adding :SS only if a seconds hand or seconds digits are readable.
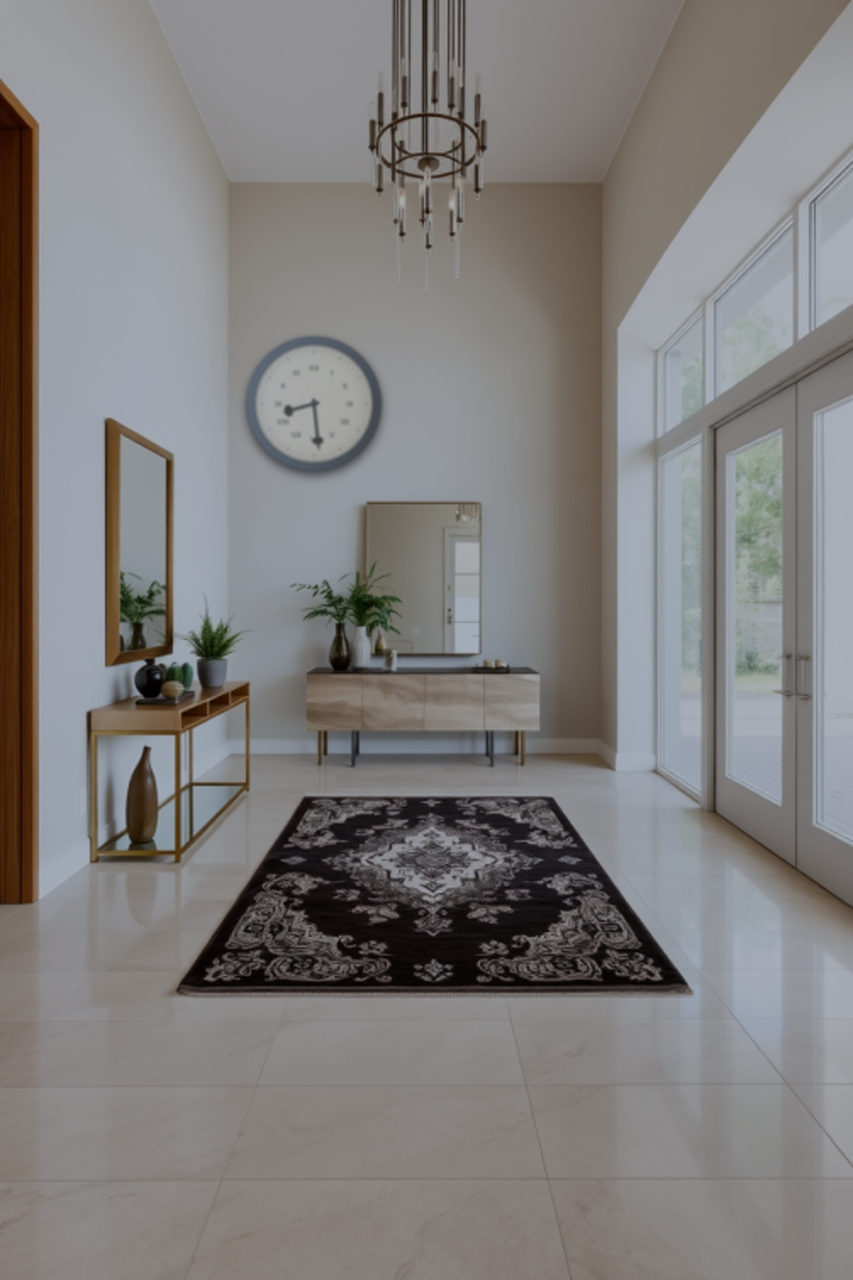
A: 8:29
